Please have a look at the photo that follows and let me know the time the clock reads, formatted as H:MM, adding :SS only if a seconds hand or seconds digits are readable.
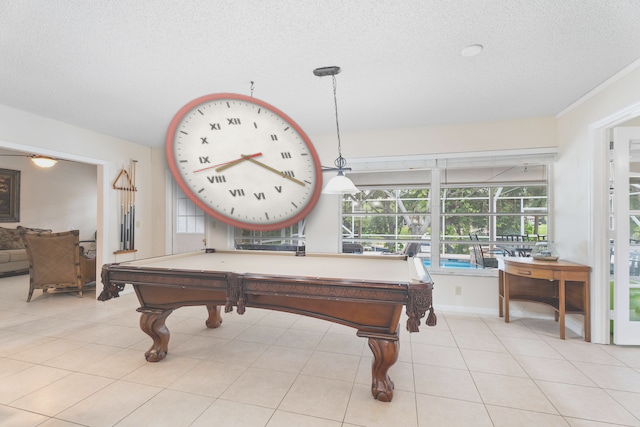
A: 8:20:43
